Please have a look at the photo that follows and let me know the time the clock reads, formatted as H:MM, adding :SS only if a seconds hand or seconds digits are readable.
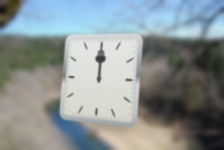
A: 12:00
